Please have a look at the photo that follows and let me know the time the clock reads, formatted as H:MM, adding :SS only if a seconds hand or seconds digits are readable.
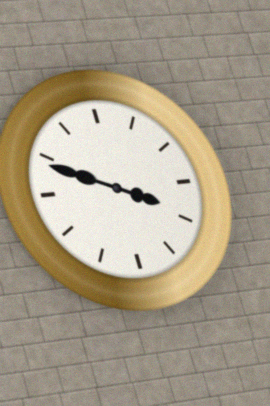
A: 3:49
